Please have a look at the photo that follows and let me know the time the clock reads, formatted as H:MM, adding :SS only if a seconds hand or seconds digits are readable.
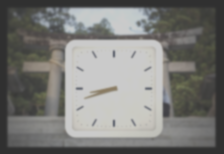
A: 8:42
